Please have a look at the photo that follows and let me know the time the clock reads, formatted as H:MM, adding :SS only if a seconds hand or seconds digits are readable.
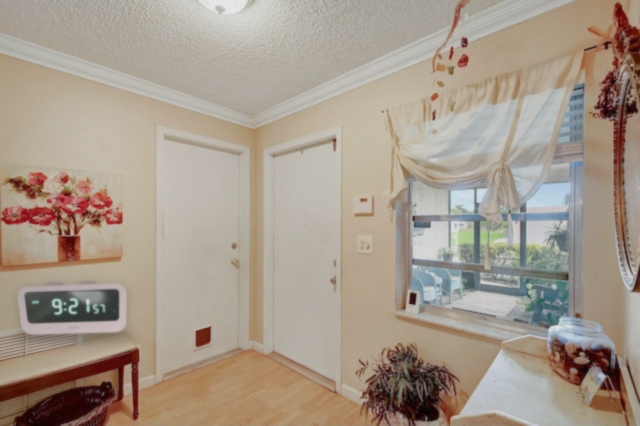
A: 9:21
